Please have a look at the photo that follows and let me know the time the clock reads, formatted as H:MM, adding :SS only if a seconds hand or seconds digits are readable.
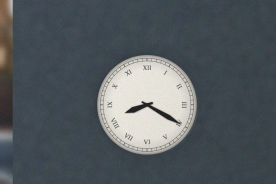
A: 8:20
